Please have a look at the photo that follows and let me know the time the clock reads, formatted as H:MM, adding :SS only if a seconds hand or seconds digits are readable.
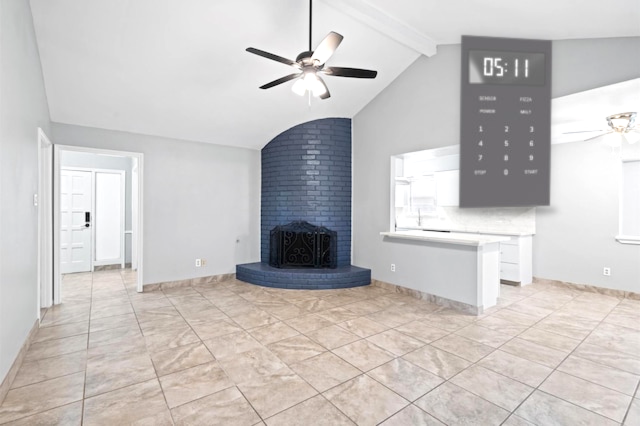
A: 5:11
